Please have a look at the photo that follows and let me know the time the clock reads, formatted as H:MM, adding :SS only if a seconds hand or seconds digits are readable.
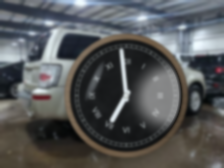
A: 6:59
